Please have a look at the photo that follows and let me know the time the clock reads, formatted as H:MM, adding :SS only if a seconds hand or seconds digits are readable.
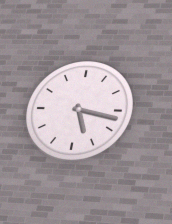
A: 5:17
